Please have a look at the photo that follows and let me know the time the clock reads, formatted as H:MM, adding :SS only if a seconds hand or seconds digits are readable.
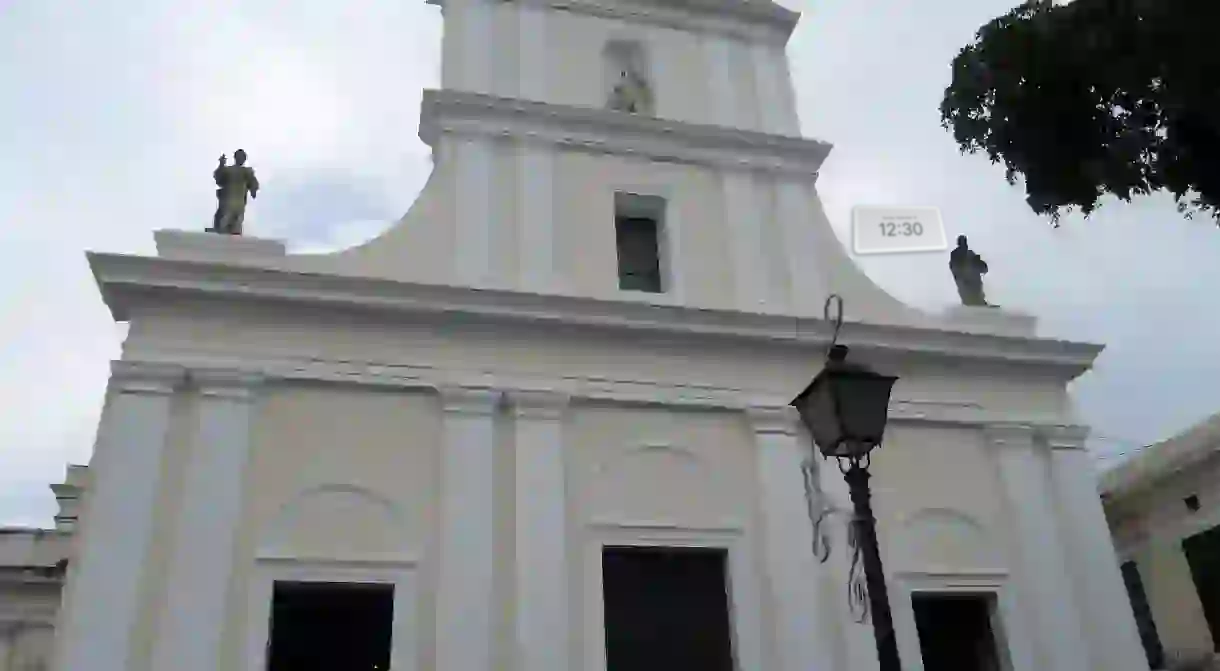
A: 12:30
